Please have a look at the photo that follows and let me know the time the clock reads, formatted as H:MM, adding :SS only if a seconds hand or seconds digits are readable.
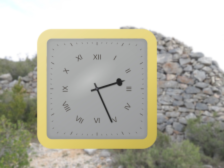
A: 2:26
